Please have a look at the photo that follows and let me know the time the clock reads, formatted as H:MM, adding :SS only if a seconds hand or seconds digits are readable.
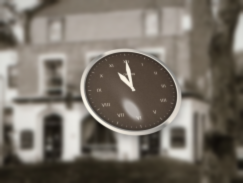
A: 11:00
